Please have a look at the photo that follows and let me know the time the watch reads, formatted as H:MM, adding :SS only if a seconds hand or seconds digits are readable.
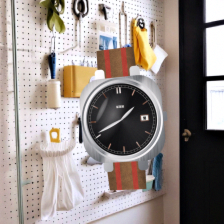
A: 1:41
